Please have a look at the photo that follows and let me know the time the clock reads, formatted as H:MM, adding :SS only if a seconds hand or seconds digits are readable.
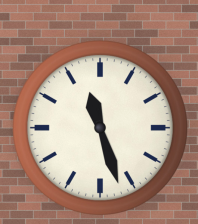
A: 11:27
